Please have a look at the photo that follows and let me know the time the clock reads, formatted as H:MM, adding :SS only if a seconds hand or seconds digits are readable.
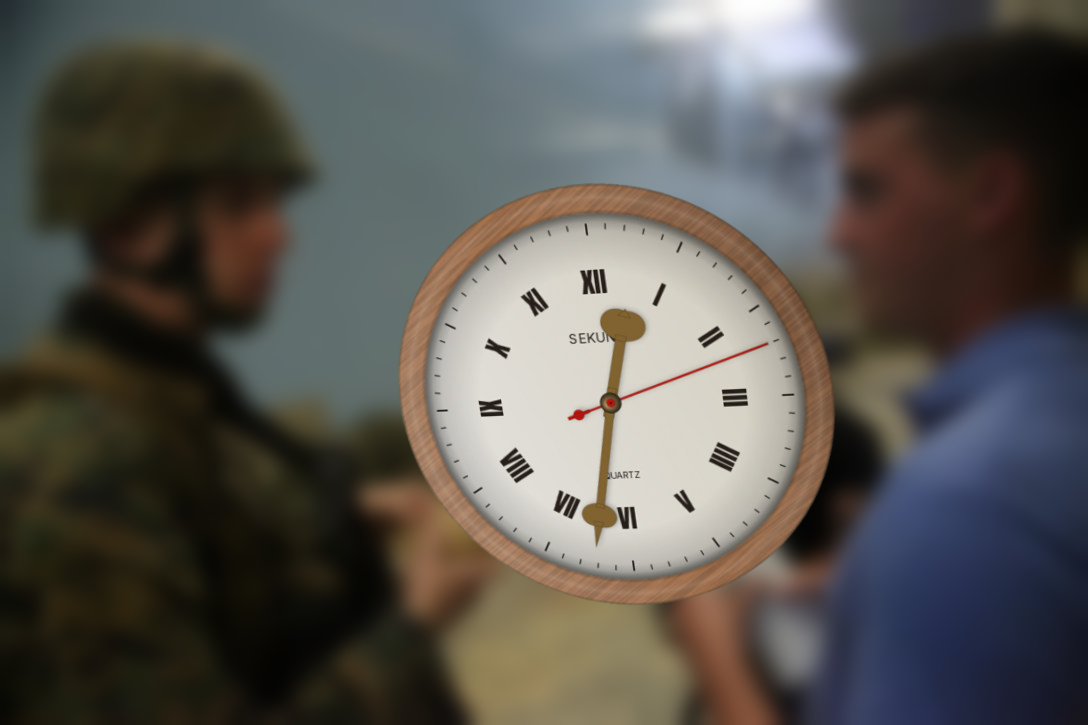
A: 12:32:12
